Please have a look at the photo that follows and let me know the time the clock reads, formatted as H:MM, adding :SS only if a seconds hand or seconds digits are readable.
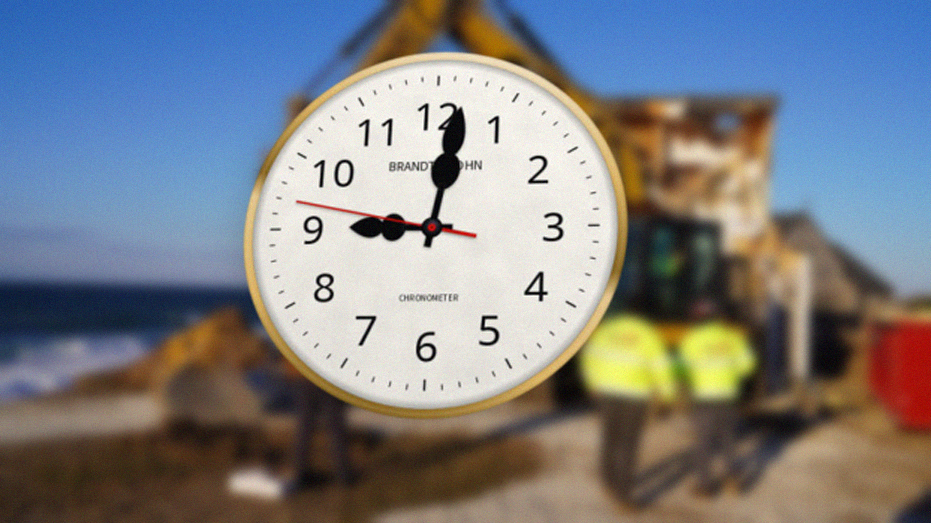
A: 9:01:47
